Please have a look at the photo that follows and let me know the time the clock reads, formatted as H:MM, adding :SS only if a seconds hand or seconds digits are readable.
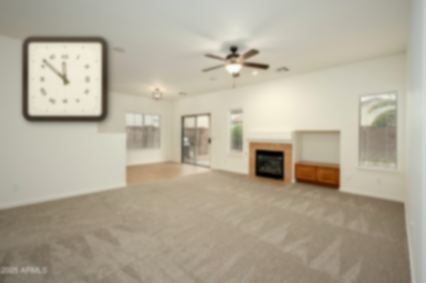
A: 11:52
